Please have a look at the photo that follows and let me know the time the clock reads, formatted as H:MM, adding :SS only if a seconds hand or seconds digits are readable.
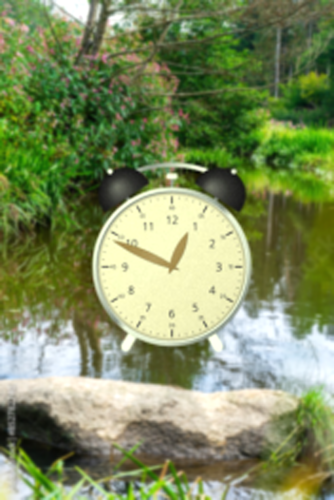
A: 12:49
